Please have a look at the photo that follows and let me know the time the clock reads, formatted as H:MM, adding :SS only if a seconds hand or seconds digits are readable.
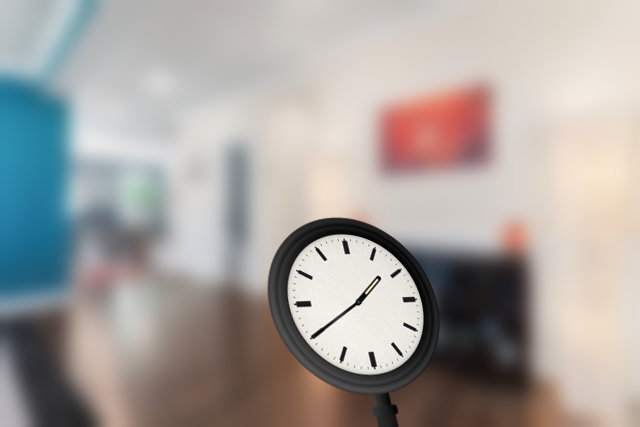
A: 1:40
